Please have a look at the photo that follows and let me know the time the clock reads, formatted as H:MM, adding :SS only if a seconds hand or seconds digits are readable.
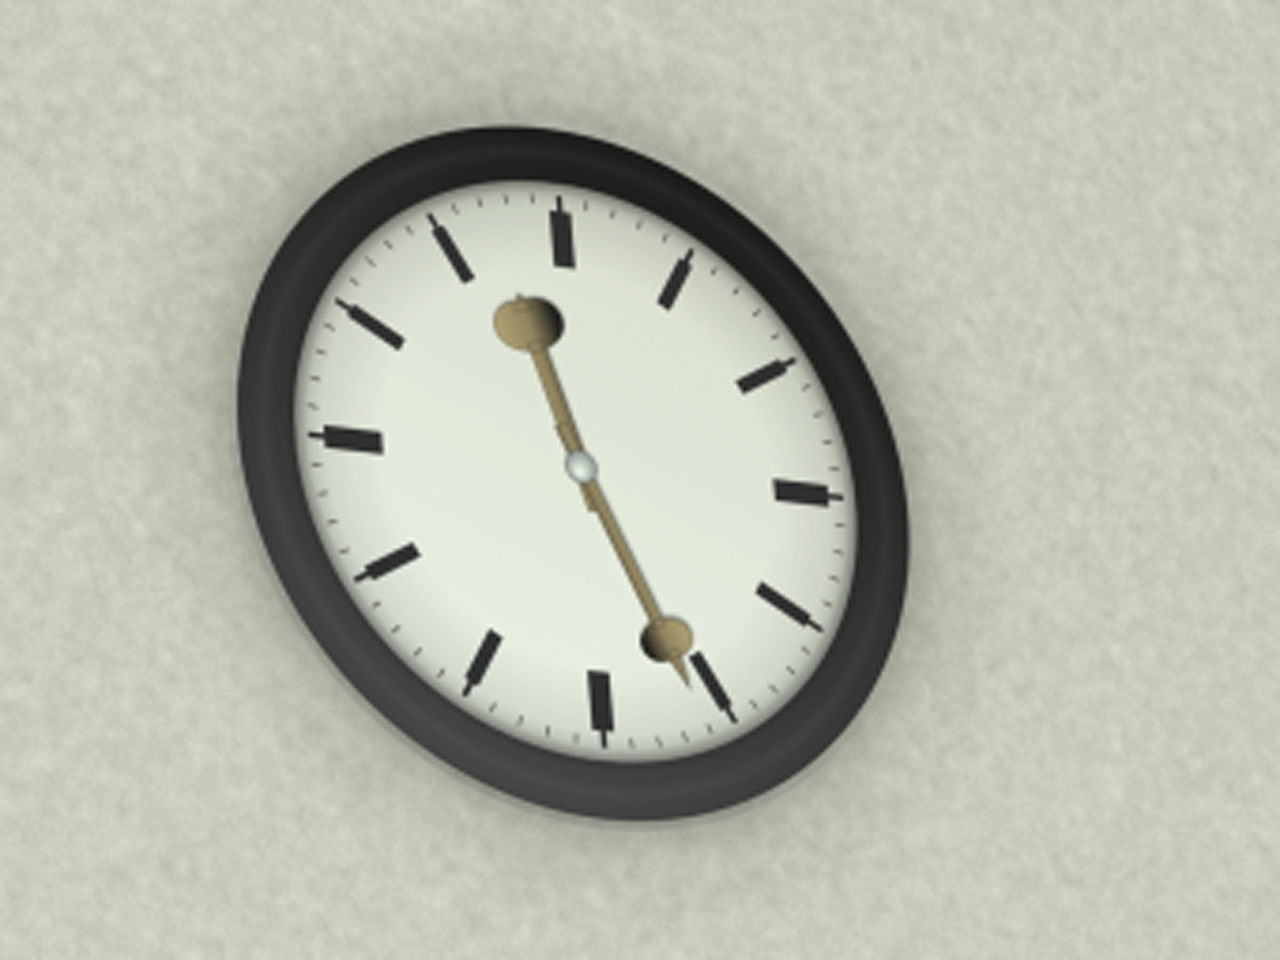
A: 11:26
